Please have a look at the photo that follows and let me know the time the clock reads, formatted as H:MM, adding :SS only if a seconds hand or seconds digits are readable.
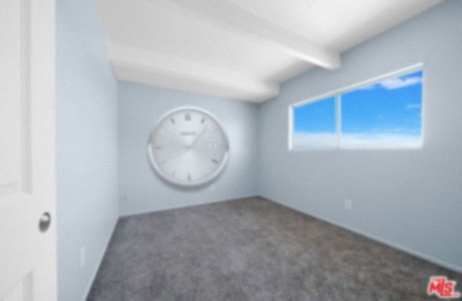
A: 8:07
